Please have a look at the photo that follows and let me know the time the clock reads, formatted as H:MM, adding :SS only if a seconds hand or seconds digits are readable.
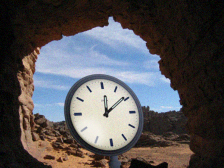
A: 12:09
